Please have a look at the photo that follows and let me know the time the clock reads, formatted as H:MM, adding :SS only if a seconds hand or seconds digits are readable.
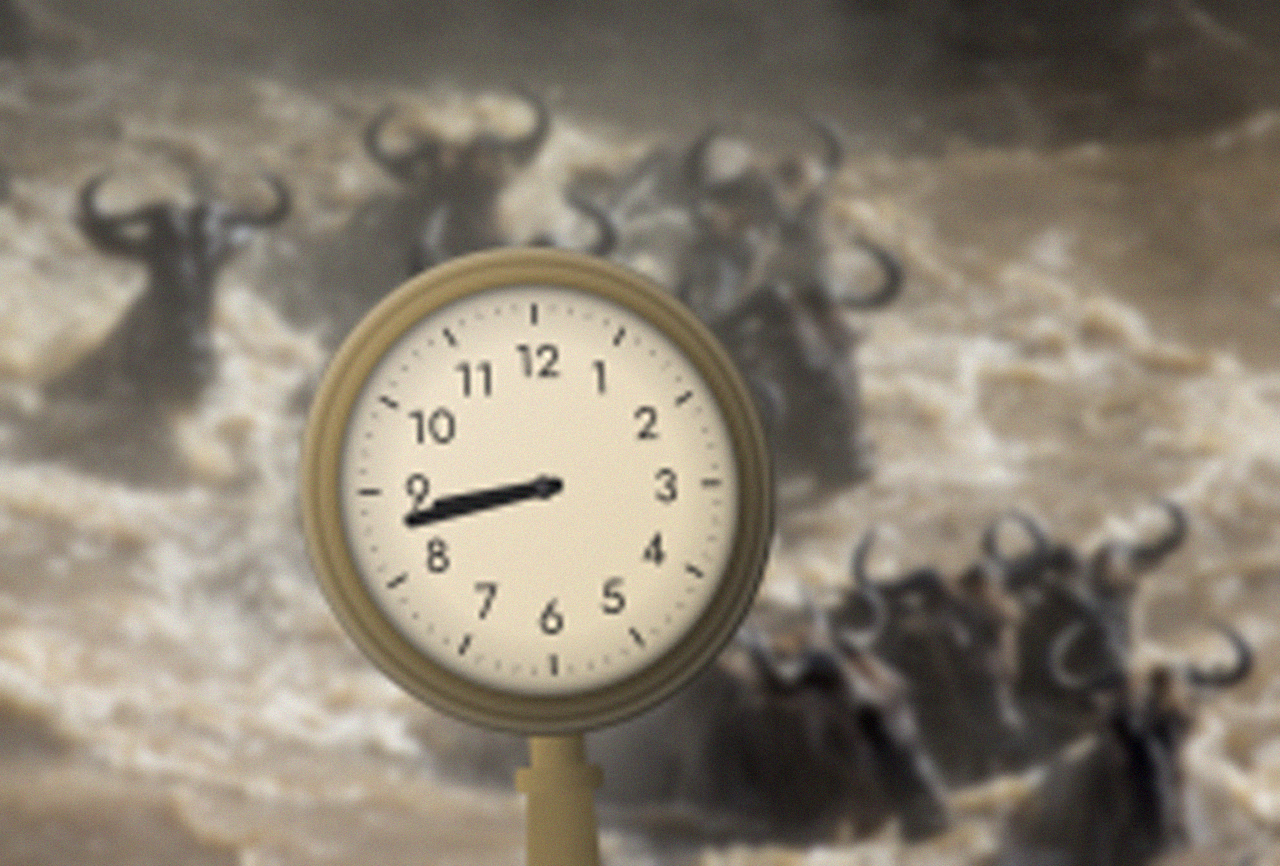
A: 8:43
